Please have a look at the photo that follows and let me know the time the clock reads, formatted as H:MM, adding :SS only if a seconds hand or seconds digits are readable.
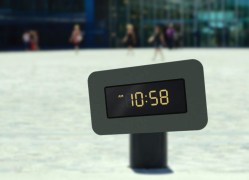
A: 10:58
